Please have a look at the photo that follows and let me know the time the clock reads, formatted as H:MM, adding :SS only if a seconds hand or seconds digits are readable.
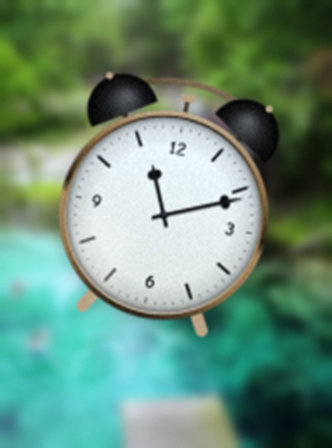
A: 11:11
